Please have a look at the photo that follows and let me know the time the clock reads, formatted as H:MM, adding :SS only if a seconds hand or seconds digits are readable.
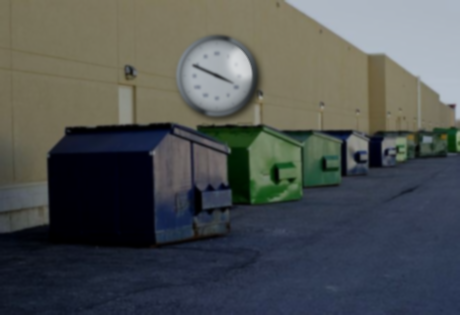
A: 3:49
